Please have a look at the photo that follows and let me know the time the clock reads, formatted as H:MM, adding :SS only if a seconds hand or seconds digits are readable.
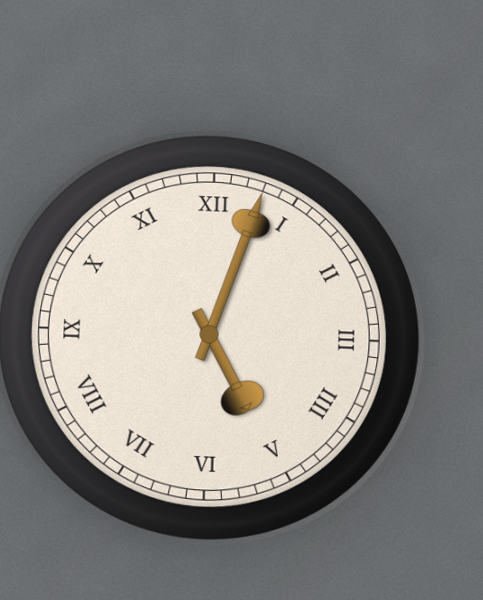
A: 5:03
